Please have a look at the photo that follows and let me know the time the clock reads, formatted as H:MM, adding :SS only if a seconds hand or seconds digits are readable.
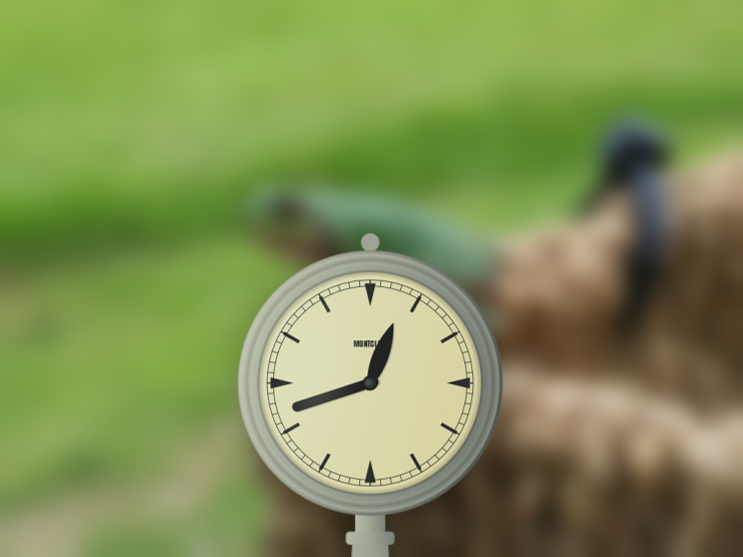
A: 12:42
